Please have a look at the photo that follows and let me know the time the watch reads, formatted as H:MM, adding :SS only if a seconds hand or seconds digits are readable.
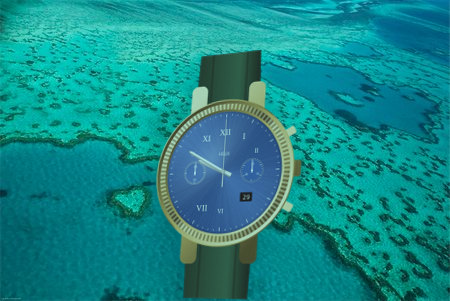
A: 9:50
